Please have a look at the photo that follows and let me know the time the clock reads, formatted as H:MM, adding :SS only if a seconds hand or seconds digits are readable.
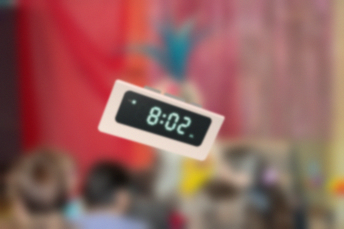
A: 8:02
